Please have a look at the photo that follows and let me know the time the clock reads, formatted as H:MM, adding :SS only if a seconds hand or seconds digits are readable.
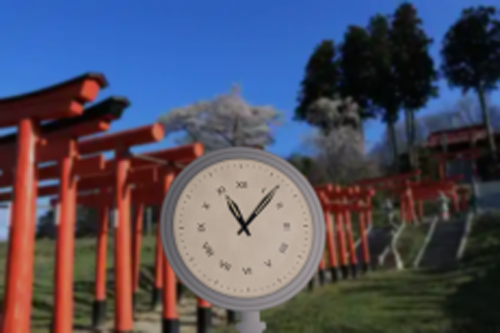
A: 11:07
